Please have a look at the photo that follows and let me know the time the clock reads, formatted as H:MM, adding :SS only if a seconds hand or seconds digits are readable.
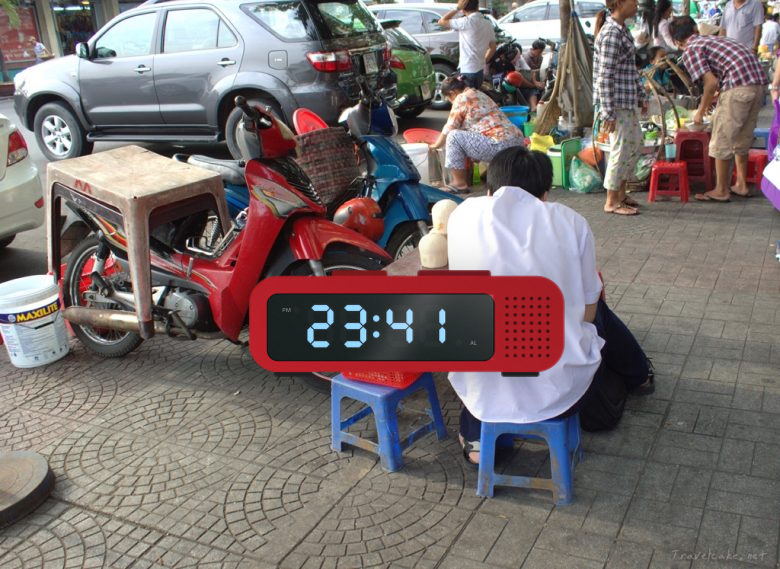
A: 23:41
